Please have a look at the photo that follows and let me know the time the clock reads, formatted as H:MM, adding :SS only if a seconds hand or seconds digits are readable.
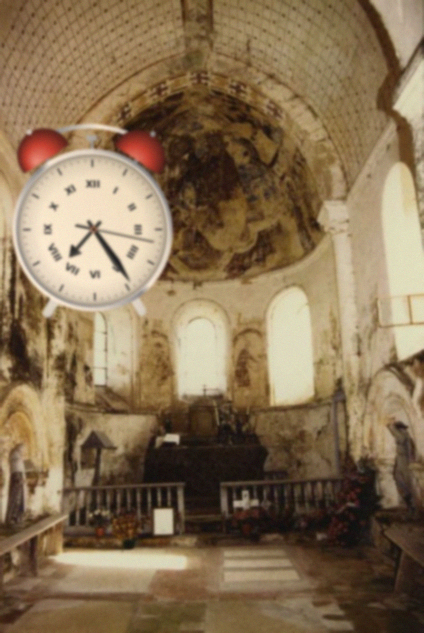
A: 7:24:17
